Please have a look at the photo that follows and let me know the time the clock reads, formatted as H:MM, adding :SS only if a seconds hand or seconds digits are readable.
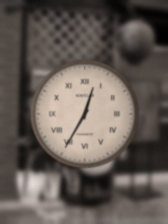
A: 12:35
